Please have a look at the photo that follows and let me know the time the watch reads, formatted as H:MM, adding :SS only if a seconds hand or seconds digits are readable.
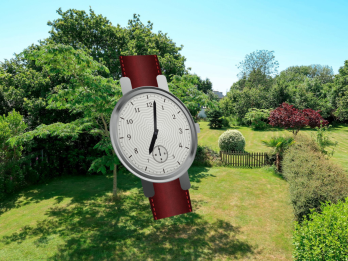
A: 7:02
